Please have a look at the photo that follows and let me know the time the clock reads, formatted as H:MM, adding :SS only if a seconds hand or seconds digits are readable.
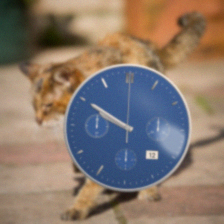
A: 9:50
